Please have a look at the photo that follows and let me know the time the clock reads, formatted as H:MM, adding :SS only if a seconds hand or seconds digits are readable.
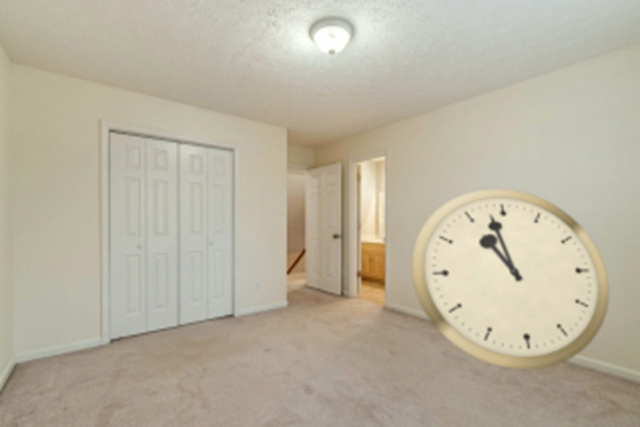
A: 10:58
